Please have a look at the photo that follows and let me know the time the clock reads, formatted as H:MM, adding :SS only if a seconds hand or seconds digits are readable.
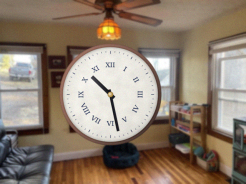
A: 10:28
